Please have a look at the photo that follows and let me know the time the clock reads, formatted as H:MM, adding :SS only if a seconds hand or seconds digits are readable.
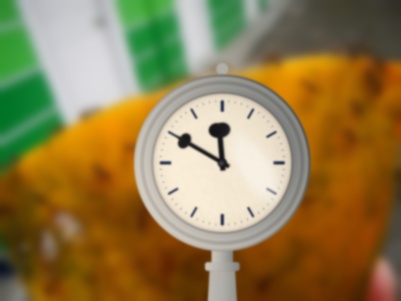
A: 11:50
